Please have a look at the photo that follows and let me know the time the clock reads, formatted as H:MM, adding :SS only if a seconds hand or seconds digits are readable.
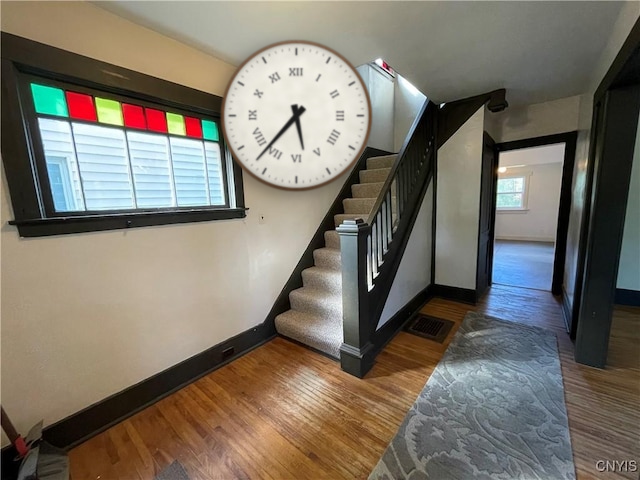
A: 5:37
